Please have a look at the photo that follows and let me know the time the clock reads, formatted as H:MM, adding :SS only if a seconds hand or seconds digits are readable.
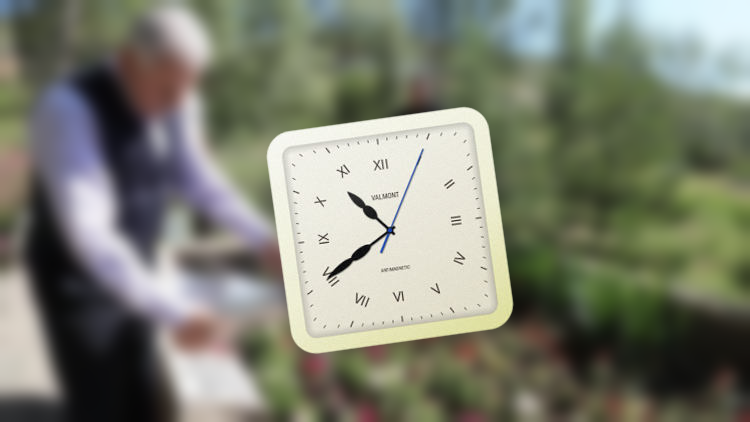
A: 10:40:05
